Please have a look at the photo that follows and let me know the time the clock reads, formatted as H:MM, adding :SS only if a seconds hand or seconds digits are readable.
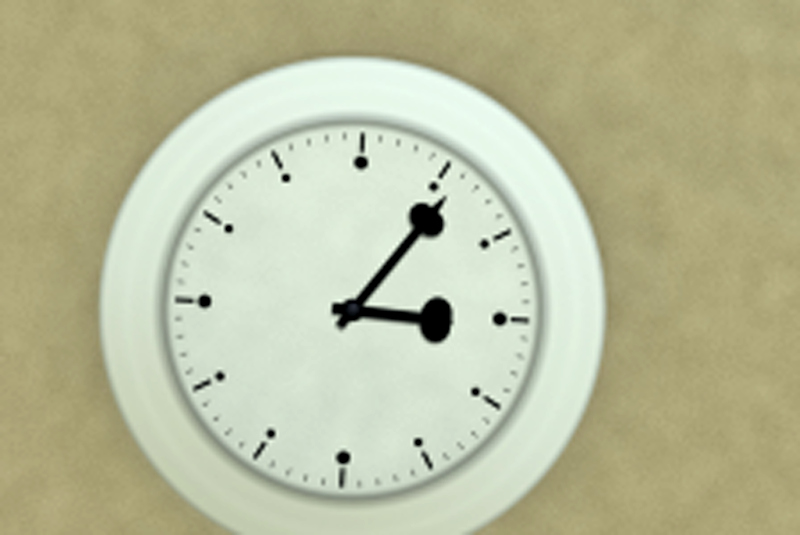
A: 3:06
